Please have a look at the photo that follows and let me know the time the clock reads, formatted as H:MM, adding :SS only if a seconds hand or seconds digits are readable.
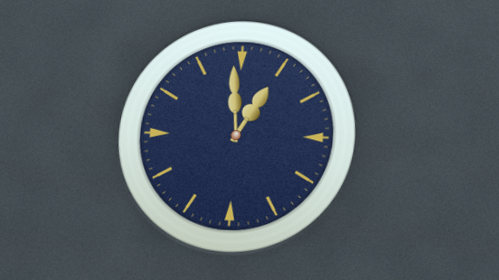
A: 12:59
